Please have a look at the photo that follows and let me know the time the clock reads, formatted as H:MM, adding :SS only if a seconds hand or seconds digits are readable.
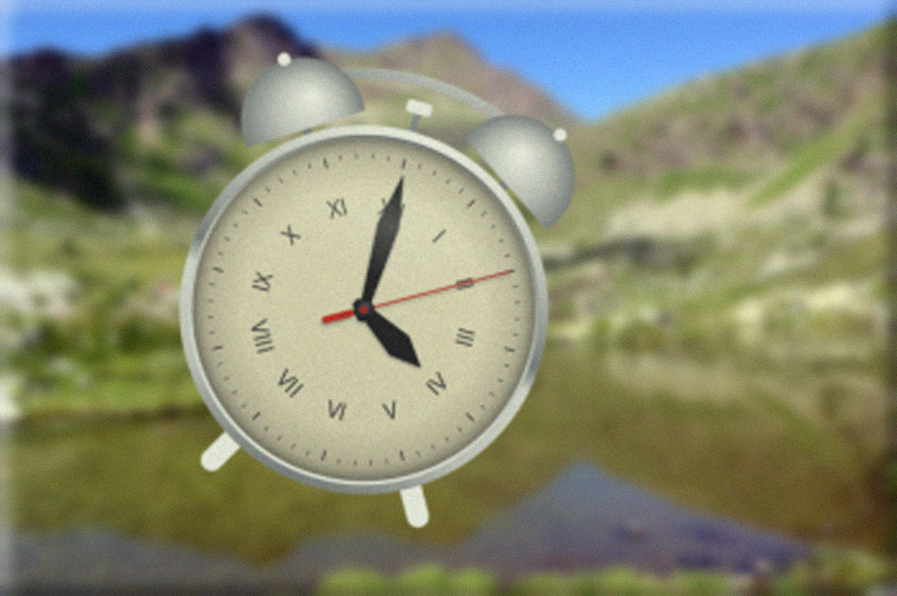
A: 4:00:10
